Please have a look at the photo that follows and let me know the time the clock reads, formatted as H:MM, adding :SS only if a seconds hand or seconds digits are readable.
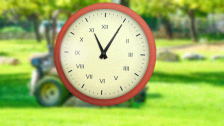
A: 11:05
